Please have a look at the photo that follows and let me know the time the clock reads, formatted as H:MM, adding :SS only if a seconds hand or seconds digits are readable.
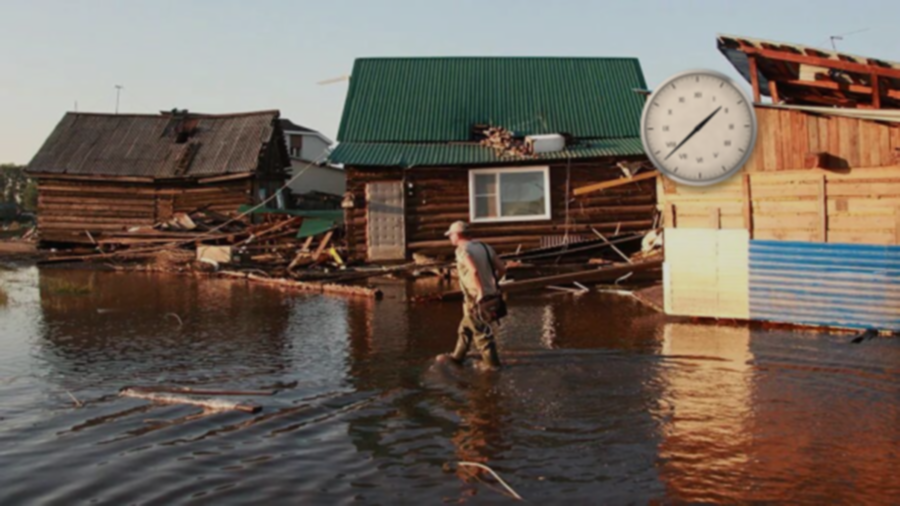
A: 1:38
